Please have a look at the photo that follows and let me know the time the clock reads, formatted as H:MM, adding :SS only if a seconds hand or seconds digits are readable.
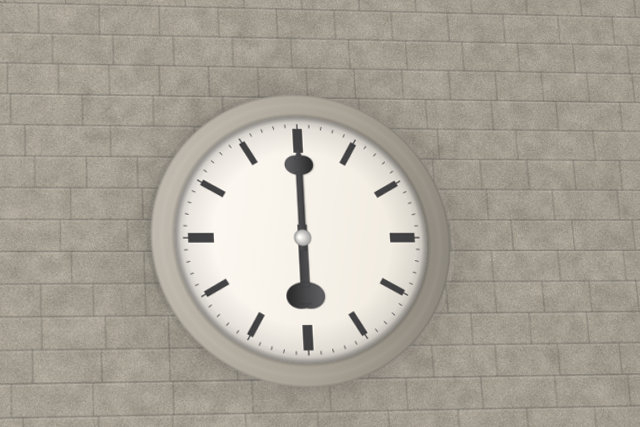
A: 6:00
